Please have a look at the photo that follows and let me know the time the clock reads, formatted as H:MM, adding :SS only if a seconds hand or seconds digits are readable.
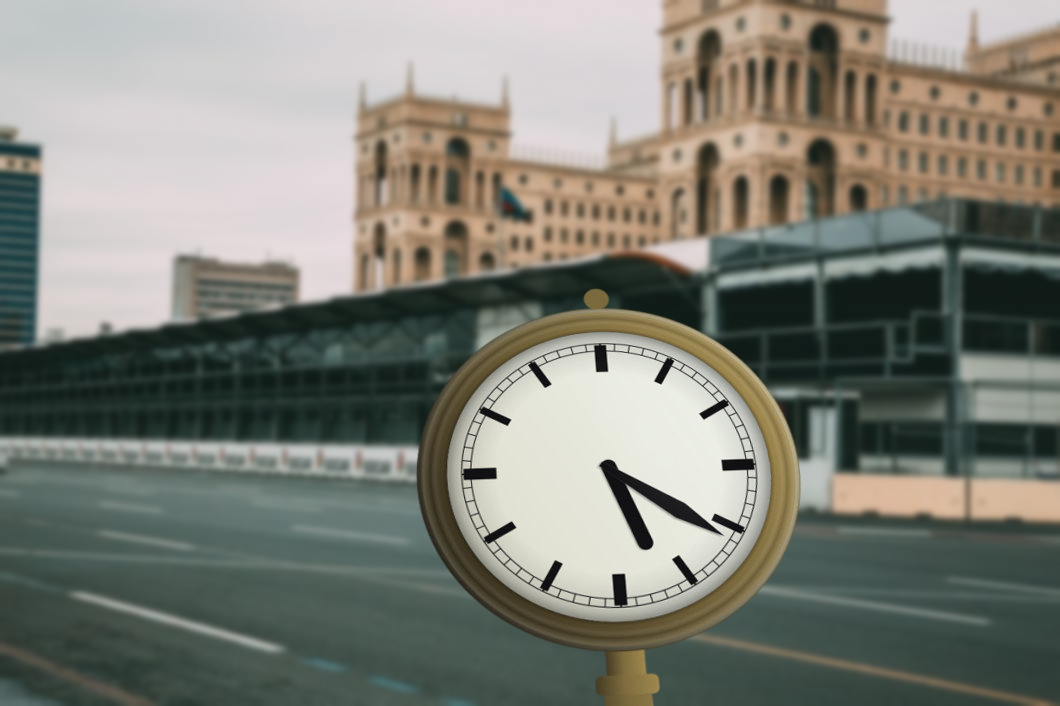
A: 5:21
